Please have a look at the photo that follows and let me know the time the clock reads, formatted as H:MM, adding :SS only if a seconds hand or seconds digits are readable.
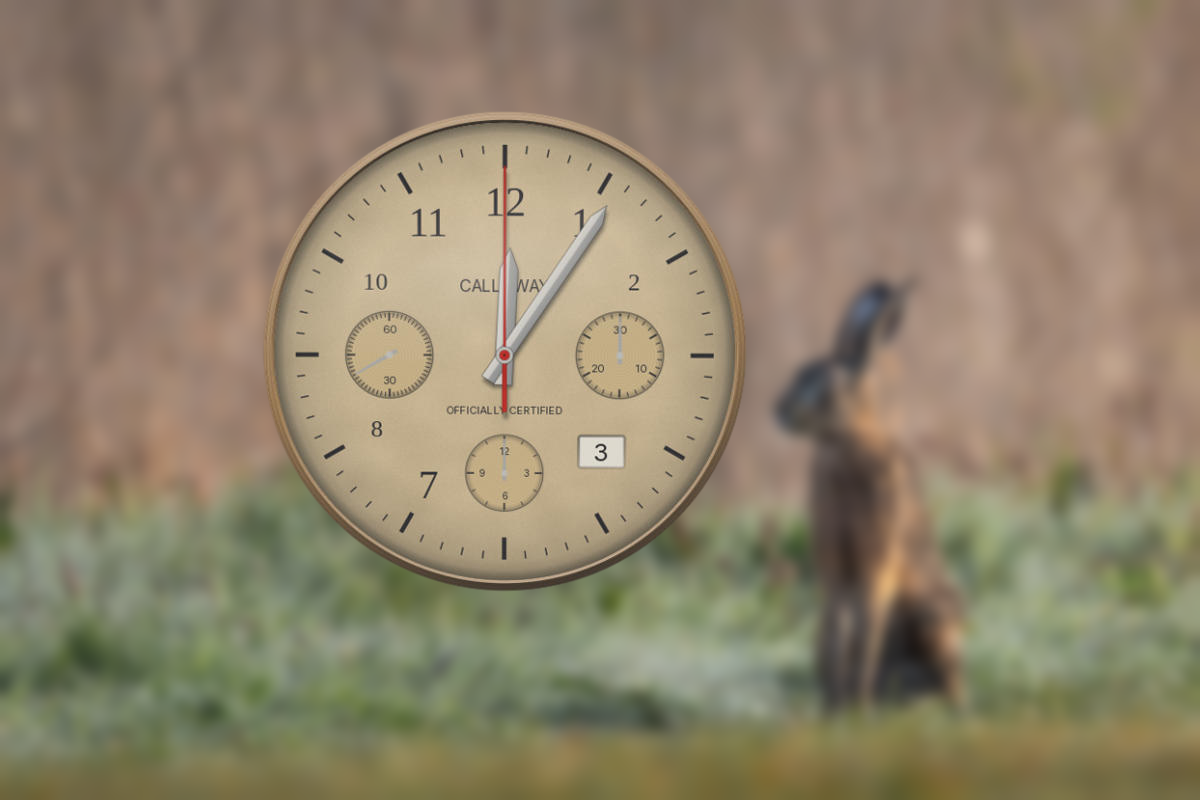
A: 12:05:40
